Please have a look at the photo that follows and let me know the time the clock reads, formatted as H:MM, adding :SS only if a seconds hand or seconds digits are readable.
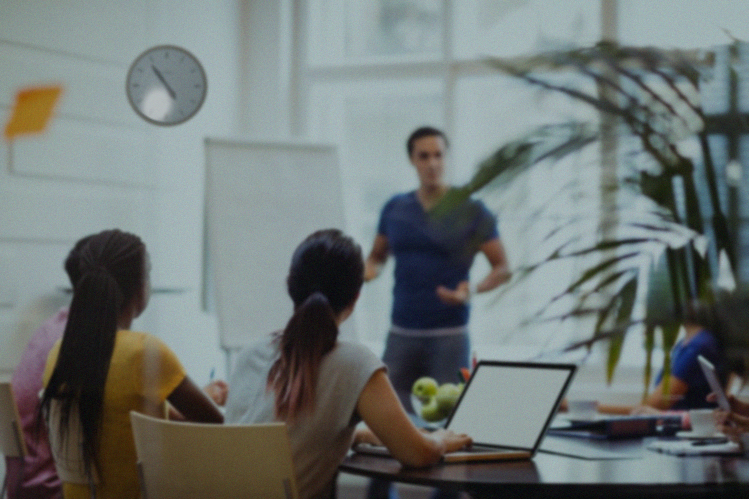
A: 4:54
